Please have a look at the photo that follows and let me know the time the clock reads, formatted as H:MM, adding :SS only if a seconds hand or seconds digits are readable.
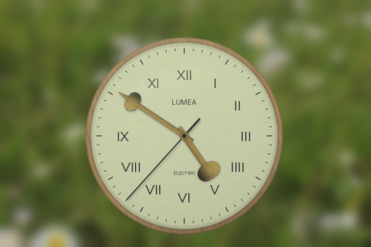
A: 4:50:37
